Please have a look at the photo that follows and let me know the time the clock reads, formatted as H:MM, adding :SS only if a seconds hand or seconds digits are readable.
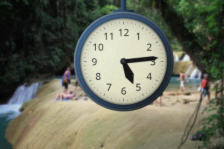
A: 5:14
